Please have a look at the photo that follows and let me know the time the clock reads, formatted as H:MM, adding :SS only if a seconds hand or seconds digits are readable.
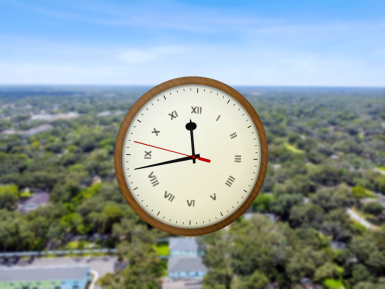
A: 11:42:47
